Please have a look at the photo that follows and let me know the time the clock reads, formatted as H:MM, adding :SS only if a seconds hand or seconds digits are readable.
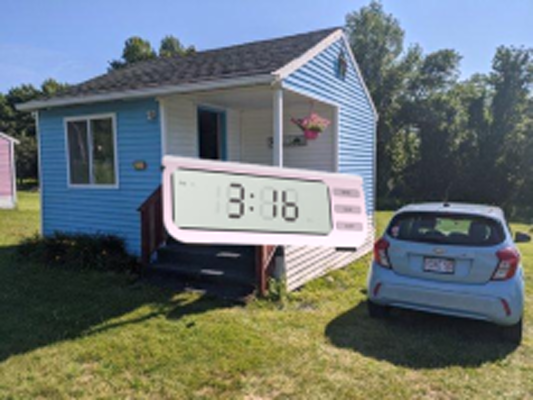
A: 3:16
